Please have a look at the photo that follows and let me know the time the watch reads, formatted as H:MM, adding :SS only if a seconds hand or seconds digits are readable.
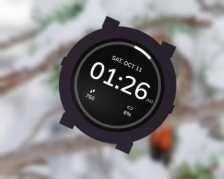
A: 1:26
